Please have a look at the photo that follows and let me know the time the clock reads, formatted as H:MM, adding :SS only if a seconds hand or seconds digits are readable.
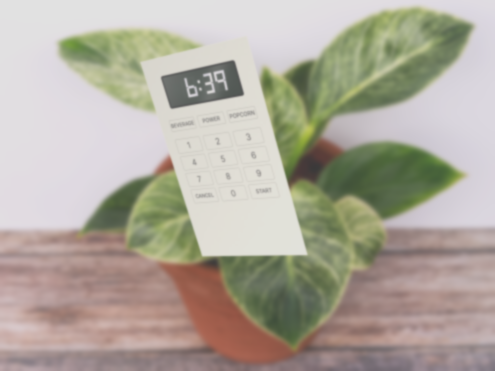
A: 6:39
